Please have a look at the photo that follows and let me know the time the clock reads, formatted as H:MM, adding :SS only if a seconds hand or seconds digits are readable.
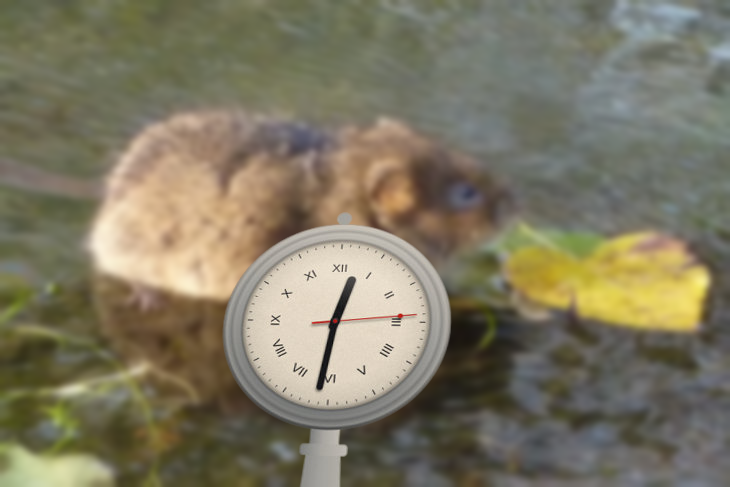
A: 12:31:14
